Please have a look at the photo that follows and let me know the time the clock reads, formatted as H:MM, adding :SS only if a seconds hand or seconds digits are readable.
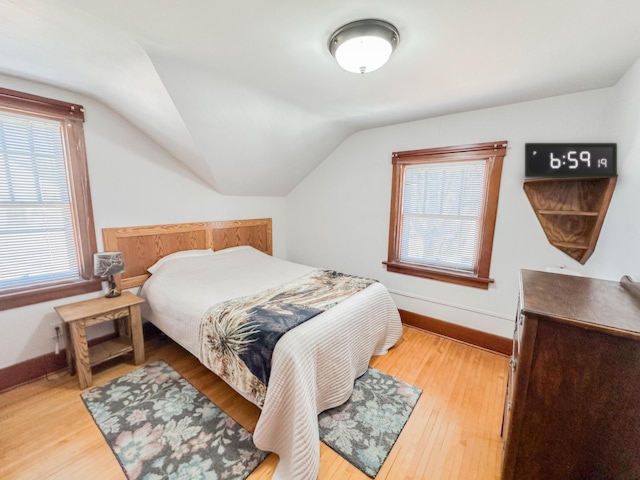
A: 6:59
